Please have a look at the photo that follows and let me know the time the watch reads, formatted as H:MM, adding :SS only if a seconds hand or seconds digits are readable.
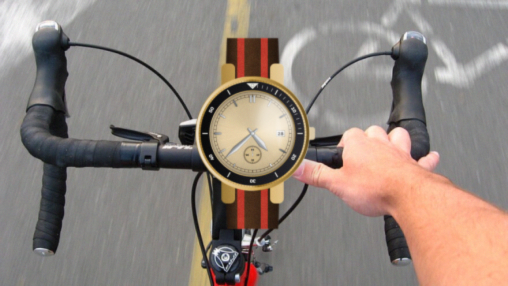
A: 4:38
